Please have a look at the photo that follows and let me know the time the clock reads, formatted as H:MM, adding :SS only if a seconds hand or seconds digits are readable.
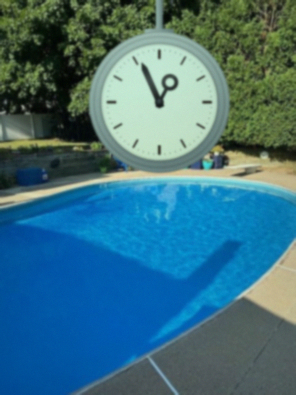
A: 12:56
